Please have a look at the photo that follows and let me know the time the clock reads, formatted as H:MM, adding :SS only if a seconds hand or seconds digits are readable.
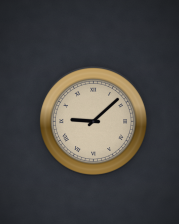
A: 9:08
